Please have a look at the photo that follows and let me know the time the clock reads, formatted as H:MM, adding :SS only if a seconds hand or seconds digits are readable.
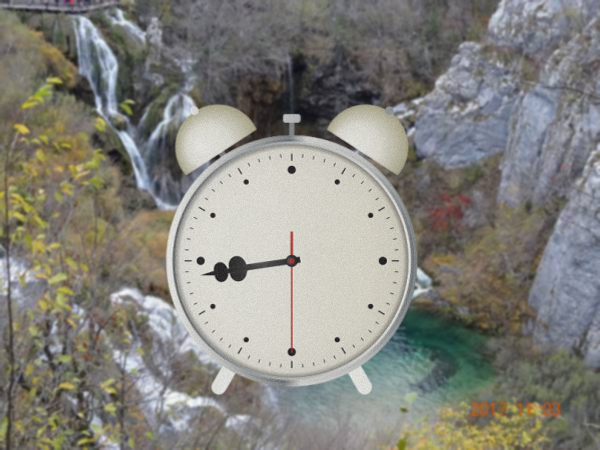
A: 8:43:30
